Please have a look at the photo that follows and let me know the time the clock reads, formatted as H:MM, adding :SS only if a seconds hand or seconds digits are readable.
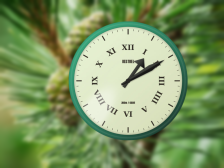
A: 1:10
